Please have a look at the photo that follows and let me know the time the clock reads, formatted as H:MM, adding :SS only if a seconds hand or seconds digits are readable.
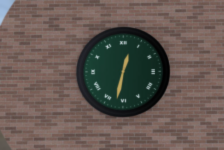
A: 12:32
